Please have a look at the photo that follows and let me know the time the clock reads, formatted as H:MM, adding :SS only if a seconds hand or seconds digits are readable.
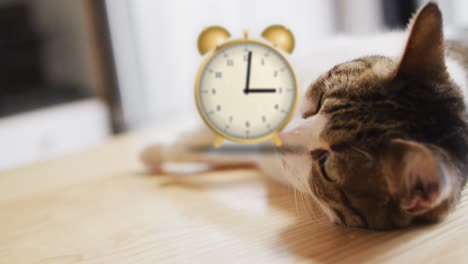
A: 3:01
